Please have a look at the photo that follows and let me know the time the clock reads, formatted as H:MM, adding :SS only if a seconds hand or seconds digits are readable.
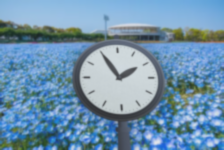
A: 1:55
